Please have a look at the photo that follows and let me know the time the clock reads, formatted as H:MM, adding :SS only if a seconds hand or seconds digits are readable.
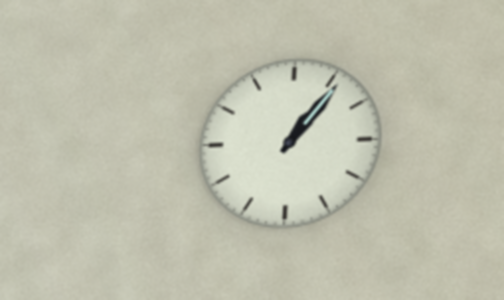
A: 1:06
